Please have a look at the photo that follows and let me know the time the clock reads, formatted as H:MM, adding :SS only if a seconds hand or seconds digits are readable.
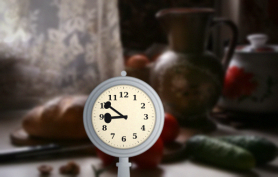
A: 8:51
